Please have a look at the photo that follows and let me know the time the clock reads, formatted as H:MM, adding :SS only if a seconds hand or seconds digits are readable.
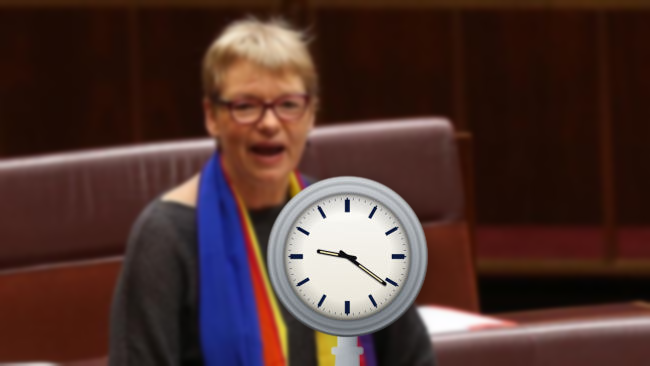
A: 9:21
